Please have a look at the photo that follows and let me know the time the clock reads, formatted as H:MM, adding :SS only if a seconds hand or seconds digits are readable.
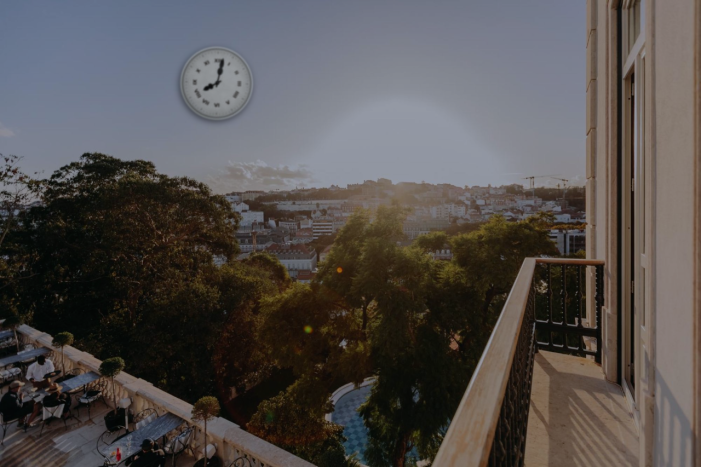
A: 8:02
